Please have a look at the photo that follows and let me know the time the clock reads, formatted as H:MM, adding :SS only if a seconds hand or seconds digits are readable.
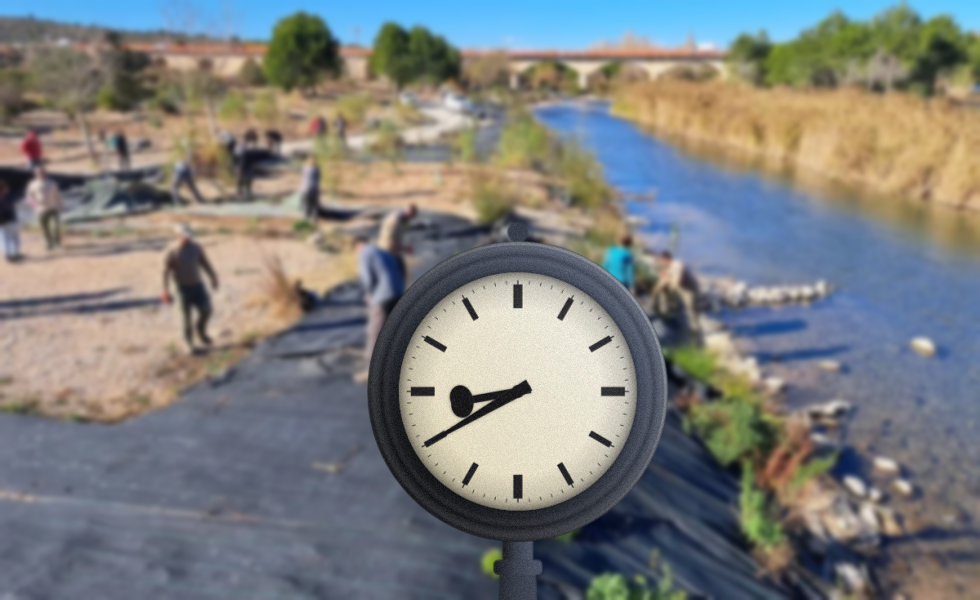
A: 8:40
